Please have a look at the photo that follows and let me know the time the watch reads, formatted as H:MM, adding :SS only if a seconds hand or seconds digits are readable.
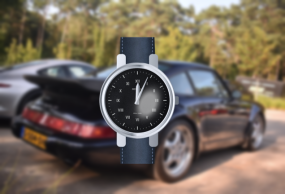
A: 12:04
